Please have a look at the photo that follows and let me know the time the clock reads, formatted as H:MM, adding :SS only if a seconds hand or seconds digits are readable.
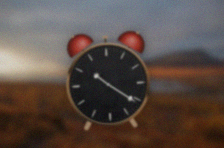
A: 10:21
